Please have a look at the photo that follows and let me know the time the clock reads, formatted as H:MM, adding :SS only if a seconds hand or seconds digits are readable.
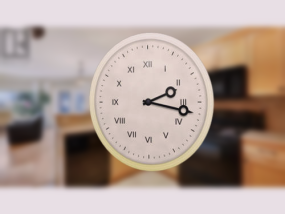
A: 2:17
